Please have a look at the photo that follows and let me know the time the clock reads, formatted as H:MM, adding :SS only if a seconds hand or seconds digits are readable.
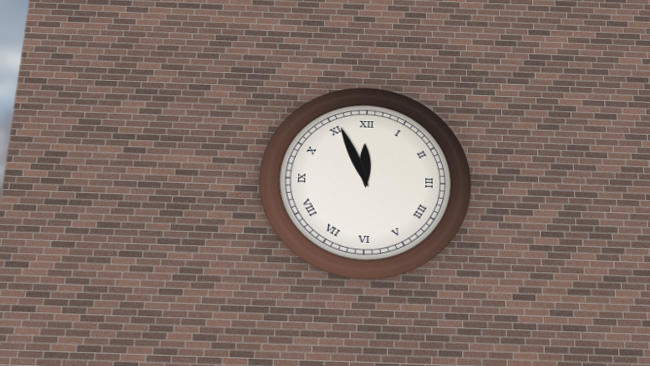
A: 11:56
